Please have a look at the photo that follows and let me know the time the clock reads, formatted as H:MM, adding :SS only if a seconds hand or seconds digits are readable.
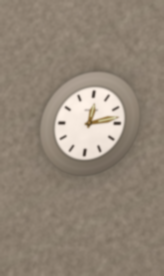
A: 12:13
